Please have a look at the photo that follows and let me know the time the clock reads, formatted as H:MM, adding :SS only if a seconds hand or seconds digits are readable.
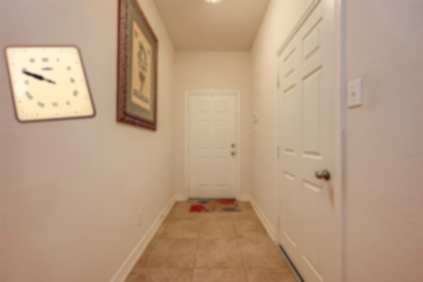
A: 9:49
